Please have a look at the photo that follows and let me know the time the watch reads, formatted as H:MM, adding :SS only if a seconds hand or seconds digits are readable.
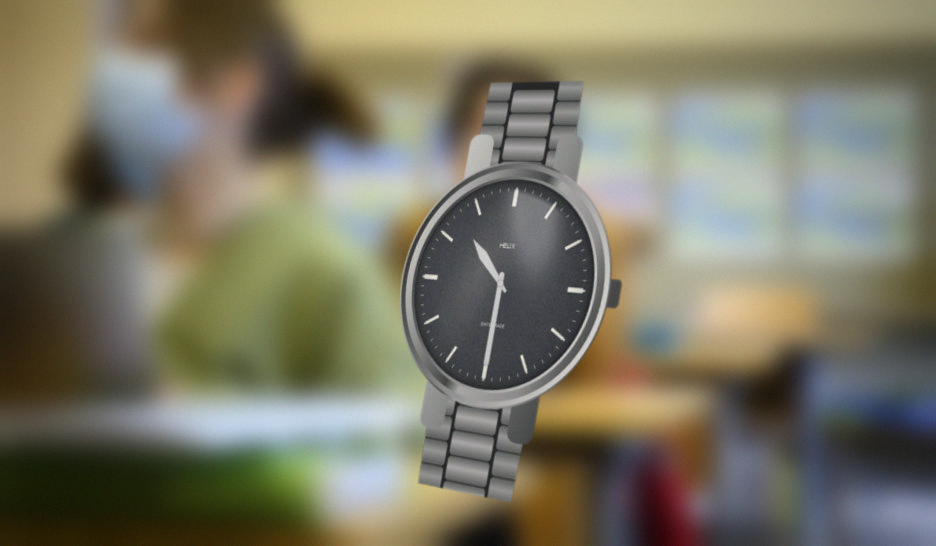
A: 10:30
